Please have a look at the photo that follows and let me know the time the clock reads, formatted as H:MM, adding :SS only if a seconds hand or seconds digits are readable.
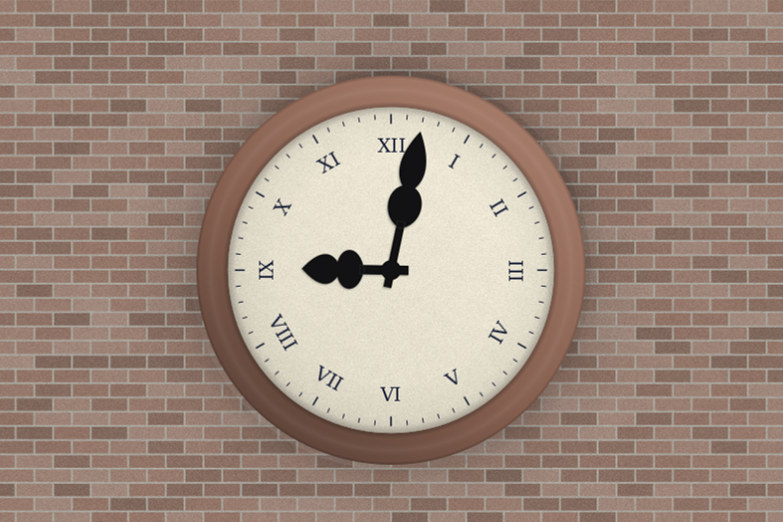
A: 9:02
